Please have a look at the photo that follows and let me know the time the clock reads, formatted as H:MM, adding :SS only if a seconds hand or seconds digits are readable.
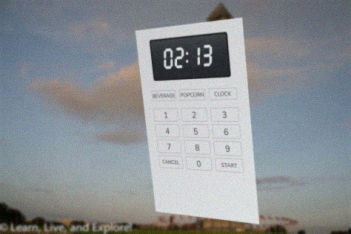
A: 2:13
